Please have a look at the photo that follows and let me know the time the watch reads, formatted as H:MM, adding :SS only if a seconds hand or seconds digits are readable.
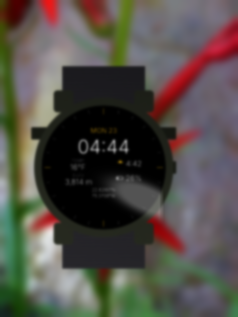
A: 4:44
